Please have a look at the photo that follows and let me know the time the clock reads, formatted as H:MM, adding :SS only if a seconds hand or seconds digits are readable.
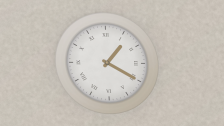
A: 1:20
